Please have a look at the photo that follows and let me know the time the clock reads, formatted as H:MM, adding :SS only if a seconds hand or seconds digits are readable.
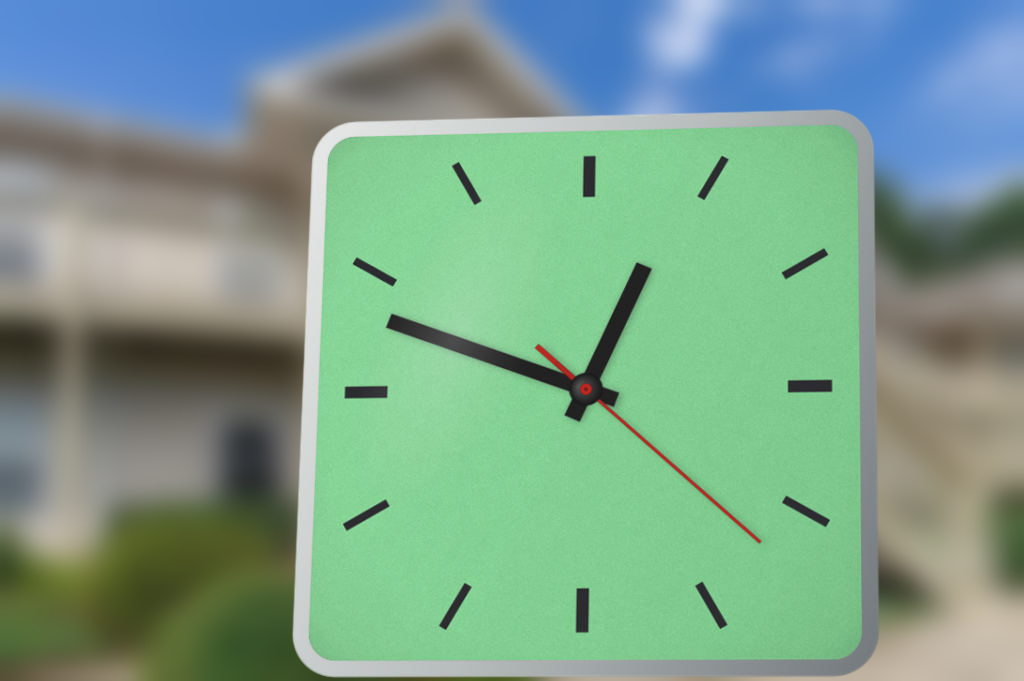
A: 12:48:22
